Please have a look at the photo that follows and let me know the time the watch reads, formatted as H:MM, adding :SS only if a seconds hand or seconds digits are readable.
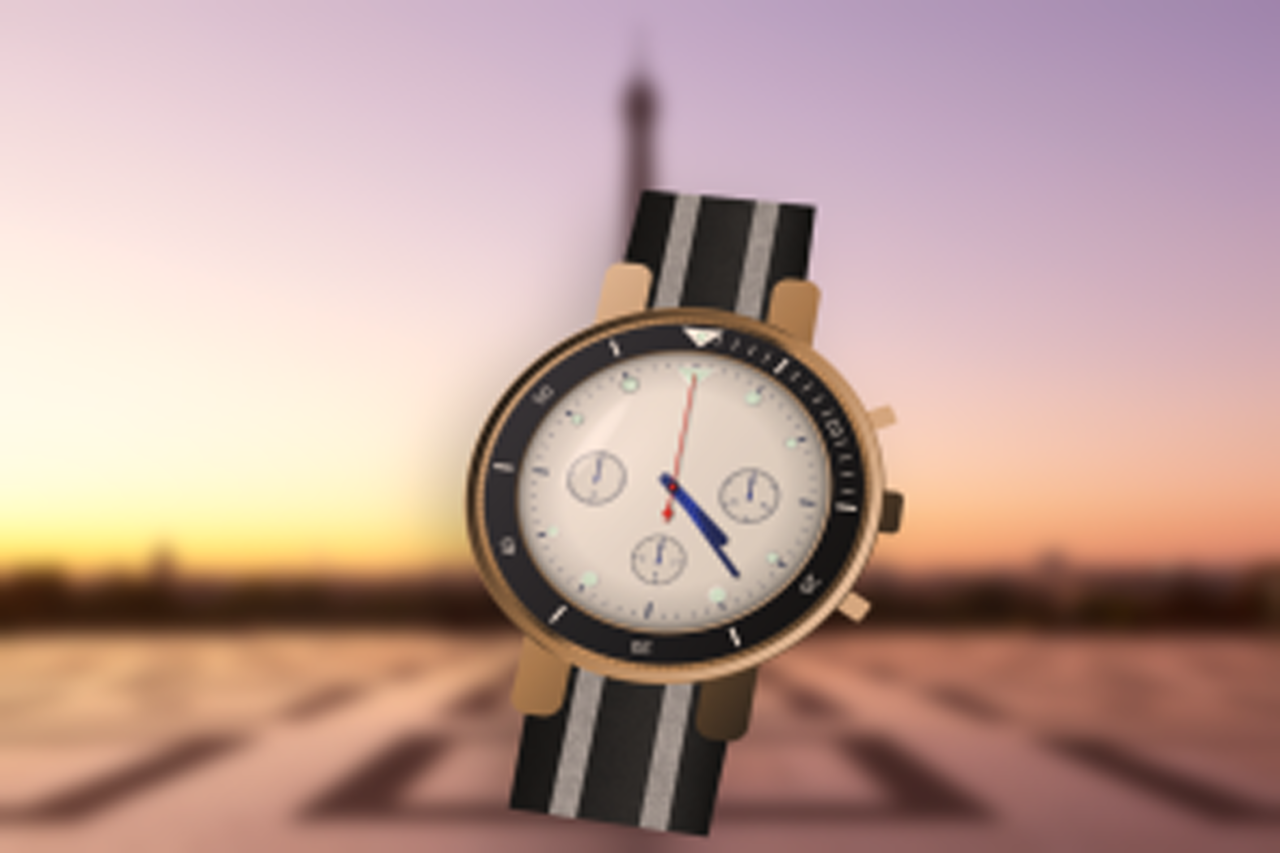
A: 4:23
